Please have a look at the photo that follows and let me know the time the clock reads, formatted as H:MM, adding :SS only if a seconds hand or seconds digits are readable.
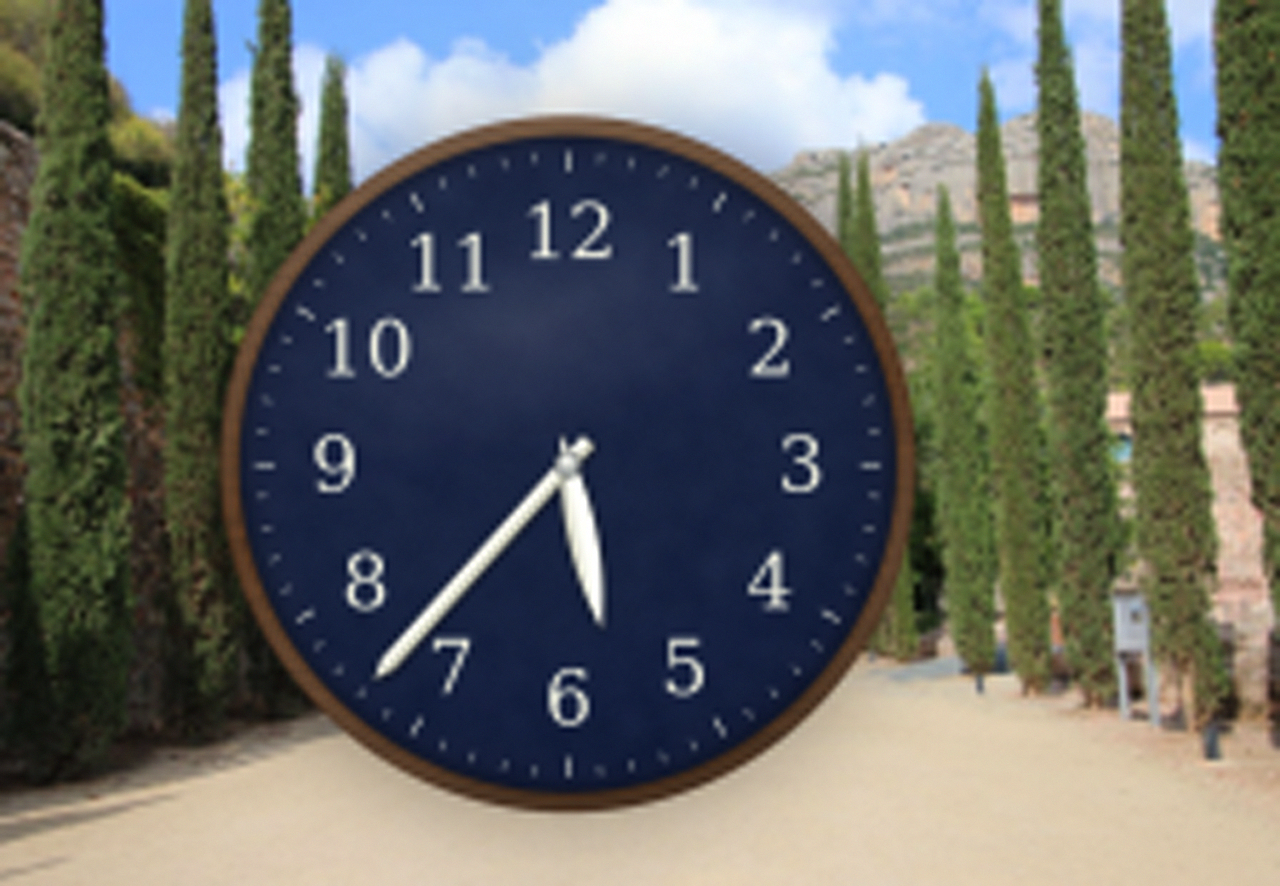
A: 5:37
